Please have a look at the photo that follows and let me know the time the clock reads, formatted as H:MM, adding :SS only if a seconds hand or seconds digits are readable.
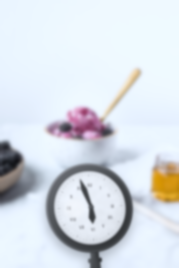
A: 5:57
